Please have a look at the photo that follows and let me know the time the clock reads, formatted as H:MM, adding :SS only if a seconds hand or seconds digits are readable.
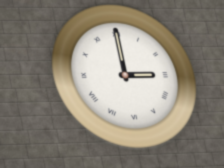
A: 3:00
